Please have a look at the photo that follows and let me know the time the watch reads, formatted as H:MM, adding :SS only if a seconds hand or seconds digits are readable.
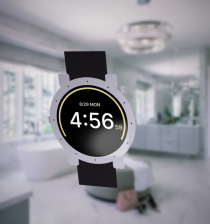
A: 4:56
